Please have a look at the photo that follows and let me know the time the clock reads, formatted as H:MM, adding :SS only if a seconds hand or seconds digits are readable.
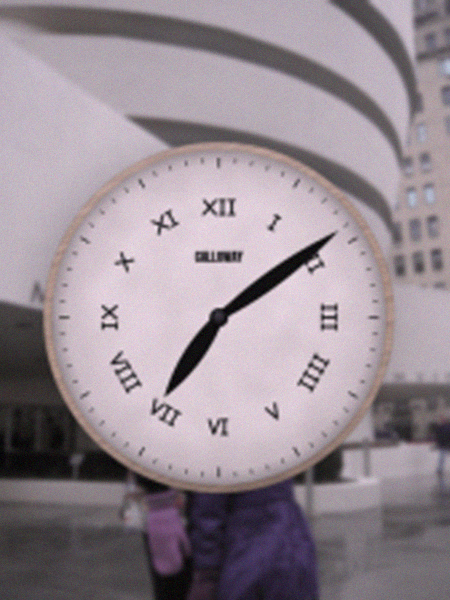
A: 7:09
